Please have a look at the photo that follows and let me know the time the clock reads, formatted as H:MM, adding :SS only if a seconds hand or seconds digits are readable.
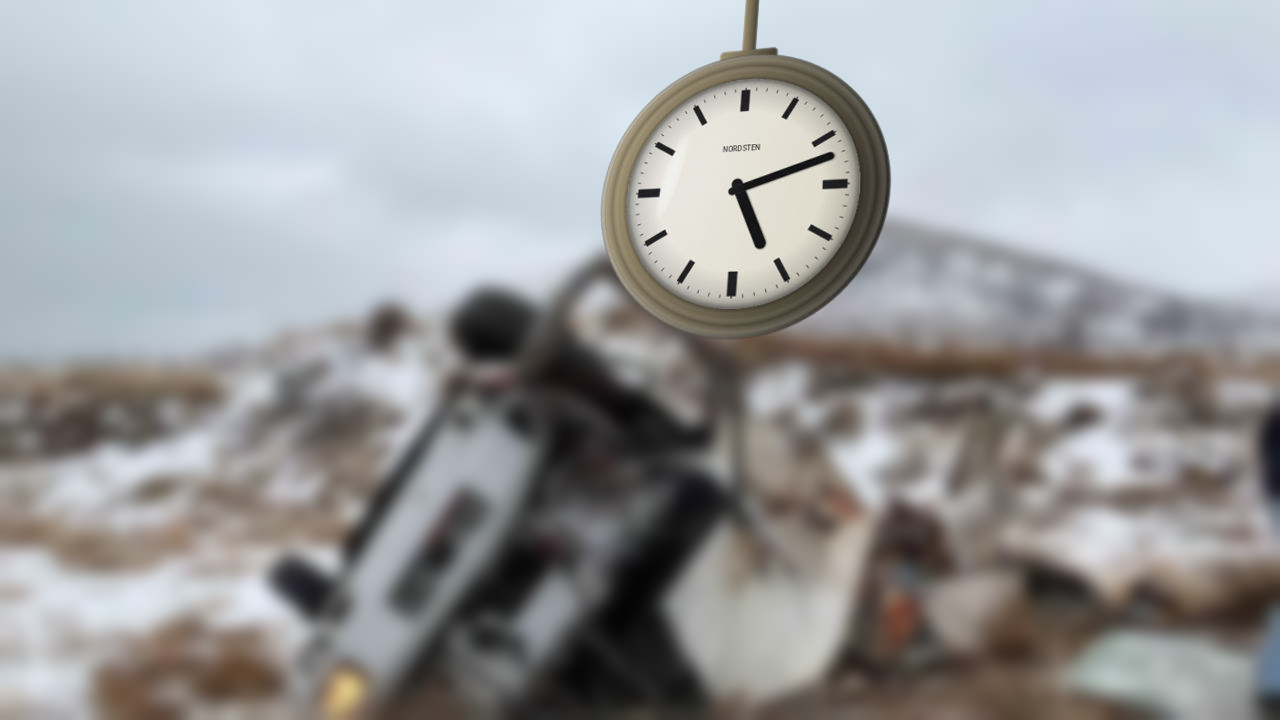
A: 5:12
